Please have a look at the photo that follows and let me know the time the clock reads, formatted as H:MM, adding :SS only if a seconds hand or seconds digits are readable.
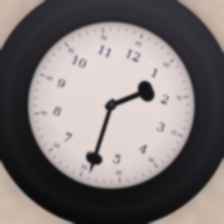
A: 1:29
